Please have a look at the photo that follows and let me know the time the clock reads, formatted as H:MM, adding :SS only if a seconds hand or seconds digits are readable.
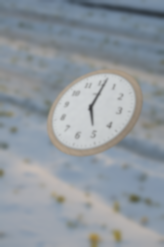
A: 5:01
